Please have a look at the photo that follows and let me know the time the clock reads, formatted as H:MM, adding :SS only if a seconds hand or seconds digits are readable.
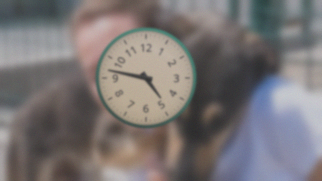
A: 4:47
